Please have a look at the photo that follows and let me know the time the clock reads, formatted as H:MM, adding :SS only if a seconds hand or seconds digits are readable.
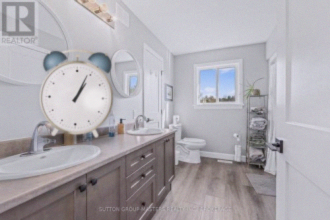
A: 1:04
